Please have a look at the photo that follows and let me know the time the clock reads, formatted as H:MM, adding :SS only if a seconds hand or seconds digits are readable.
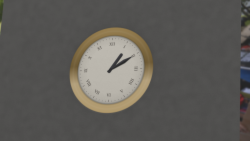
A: 1:10
